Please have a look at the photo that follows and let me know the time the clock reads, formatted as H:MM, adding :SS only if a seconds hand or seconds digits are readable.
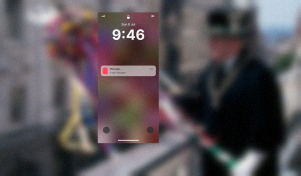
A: 9:46
